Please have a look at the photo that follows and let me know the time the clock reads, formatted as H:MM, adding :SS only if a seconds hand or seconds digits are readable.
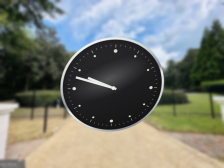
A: 9:48
